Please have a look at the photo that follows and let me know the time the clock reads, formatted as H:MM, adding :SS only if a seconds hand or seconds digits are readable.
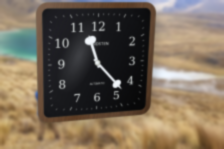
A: 11:23
